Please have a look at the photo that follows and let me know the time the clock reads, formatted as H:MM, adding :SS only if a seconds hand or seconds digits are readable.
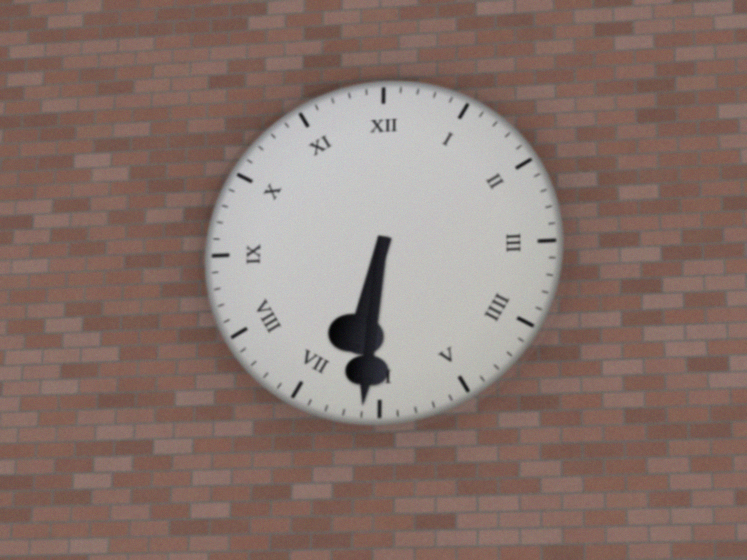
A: 6:31
